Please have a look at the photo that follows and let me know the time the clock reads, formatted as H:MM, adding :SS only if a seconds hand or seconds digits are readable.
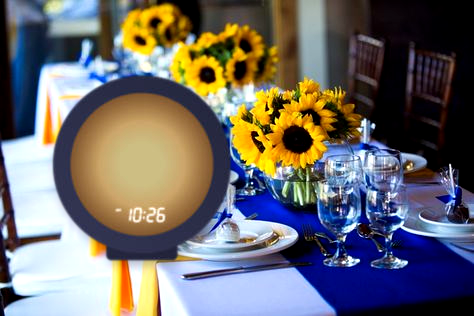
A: 10:26
